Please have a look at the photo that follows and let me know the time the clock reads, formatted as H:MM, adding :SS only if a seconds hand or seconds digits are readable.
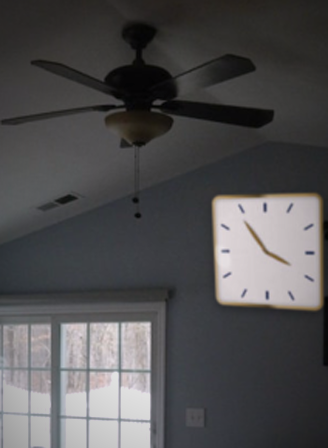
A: 3:54
